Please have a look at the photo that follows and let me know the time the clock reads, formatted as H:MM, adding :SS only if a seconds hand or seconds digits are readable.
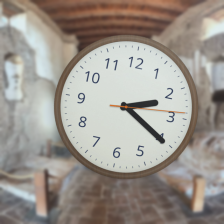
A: 2:20:14
